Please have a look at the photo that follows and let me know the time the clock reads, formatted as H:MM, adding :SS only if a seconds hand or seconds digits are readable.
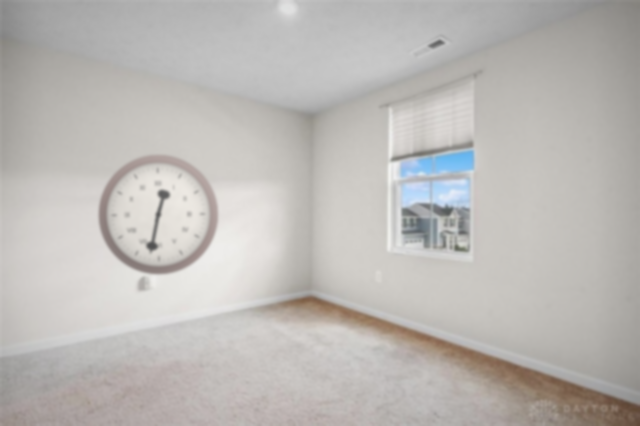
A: 12:32
